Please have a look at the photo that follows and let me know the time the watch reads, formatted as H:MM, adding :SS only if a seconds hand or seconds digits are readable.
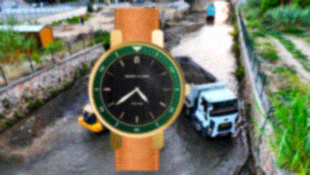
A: 4:39
